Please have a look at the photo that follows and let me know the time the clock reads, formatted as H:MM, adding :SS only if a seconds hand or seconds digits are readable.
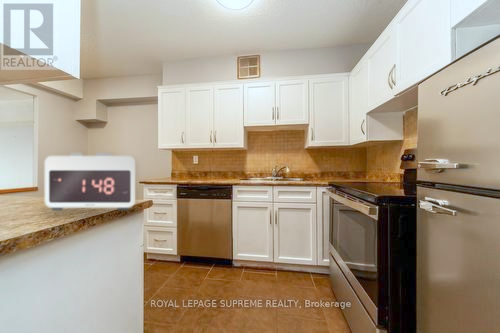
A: 1:48
